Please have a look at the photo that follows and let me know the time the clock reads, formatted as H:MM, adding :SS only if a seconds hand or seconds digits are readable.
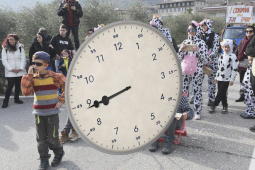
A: 8:44
